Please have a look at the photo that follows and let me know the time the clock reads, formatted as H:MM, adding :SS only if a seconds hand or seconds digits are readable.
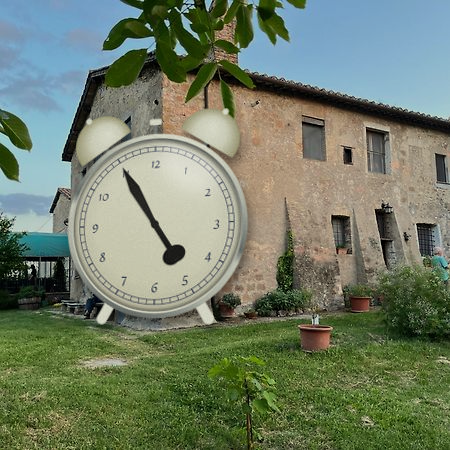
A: 4:55
